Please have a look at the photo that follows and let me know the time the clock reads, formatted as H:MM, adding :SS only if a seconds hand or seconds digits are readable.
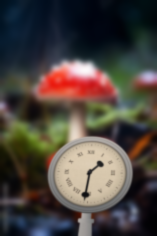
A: 1:31
